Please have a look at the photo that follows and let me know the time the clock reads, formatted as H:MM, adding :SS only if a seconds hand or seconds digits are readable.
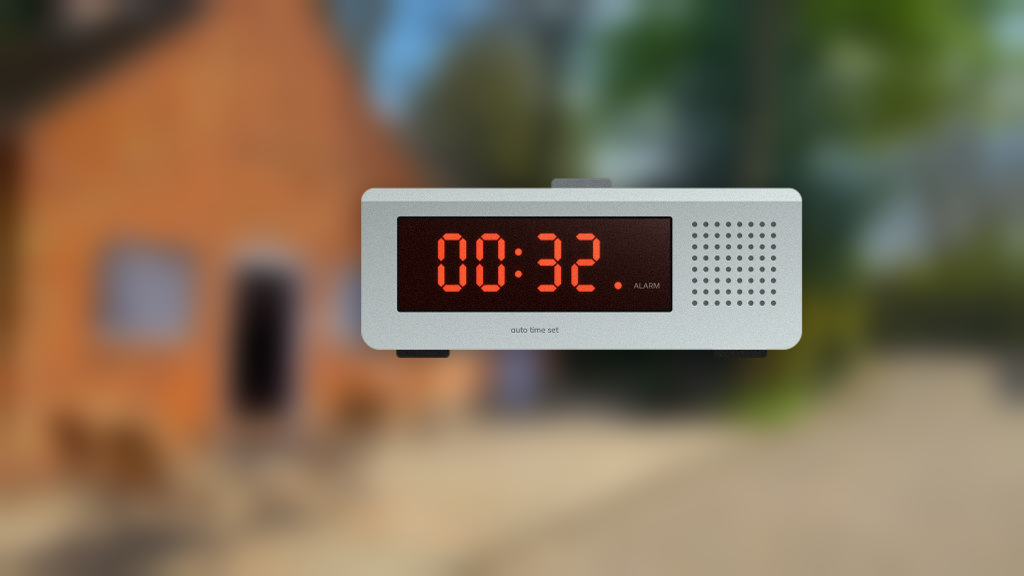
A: 0:32
